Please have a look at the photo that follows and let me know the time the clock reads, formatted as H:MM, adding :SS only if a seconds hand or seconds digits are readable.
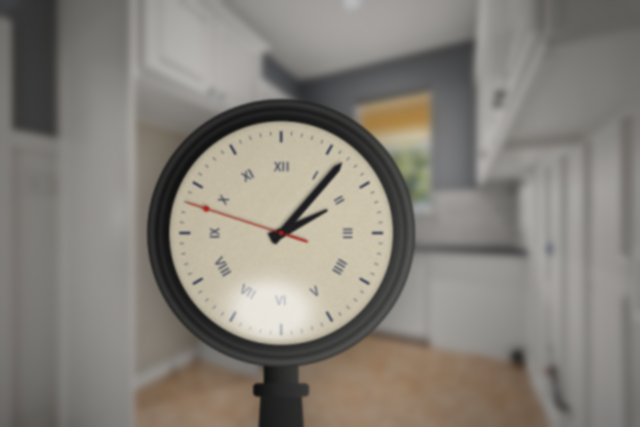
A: 2:06:48
